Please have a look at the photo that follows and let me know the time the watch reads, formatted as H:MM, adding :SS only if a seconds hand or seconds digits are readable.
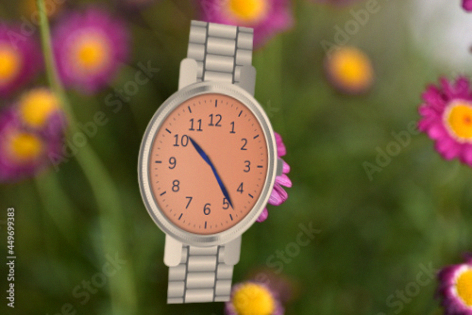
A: 10:24
